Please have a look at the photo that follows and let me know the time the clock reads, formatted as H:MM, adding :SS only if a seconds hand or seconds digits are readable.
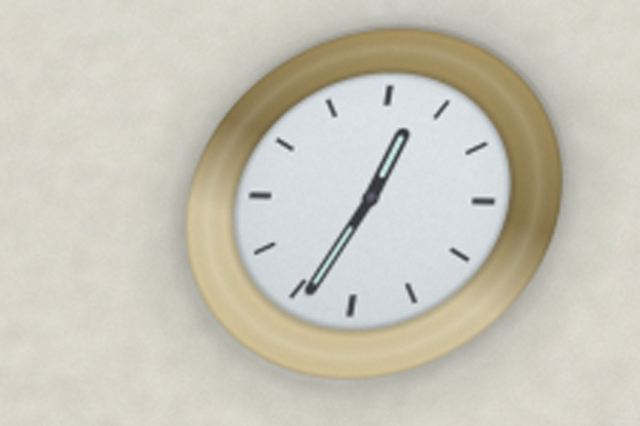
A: 12:34
